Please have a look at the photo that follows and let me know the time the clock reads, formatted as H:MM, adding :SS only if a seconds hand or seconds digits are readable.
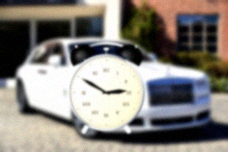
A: 2:50
